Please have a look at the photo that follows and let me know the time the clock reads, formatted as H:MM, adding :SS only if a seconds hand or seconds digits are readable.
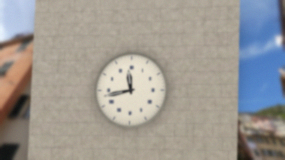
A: 11:43
